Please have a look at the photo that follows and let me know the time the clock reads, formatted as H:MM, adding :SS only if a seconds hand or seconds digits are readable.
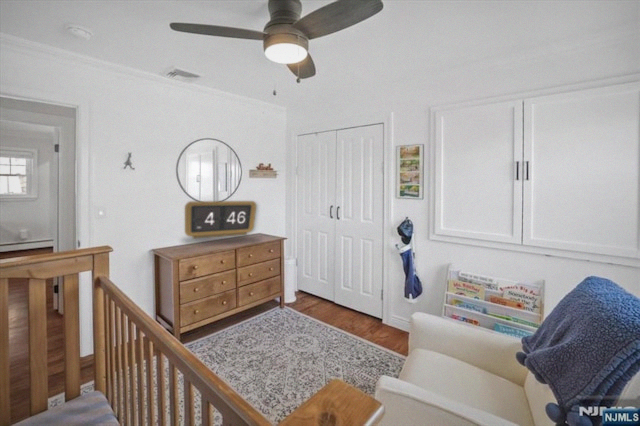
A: 4:46
